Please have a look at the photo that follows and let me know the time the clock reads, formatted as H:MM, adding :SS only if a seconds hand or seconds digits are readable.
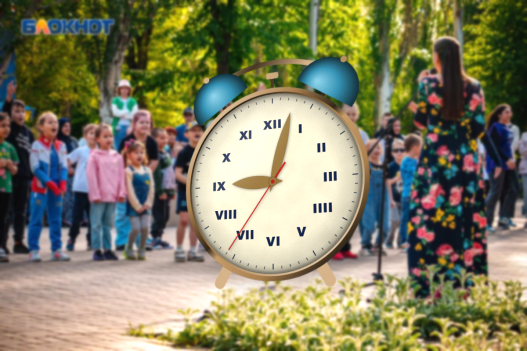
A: 9:02:36
